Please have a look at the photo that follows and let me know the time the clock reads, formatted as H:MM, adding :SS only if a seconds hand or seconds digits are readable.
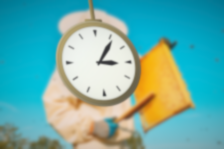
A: 3:06
